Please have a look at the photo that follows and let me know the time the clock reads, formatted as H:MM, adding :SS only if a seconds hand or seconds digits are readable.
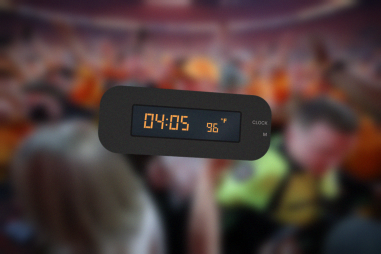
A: 4:05
